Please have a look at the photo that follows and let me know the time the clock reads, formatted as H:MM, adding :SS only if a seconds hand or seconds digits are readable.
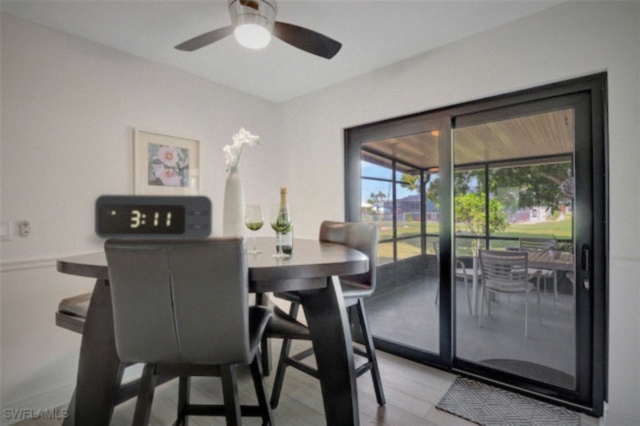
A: 3:11
